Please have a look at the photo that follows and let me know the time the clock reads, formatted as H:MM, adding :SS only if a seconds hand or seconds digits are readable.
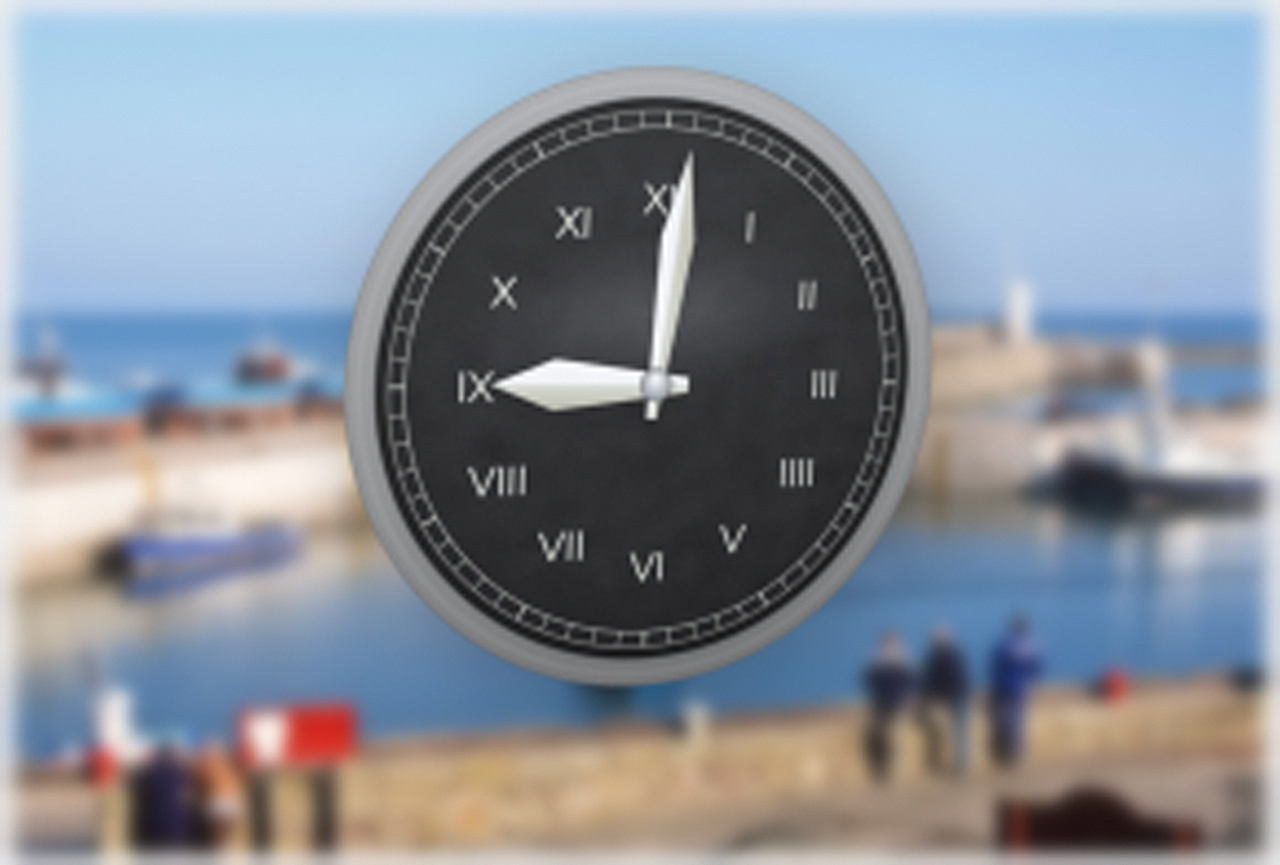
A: 9:01
